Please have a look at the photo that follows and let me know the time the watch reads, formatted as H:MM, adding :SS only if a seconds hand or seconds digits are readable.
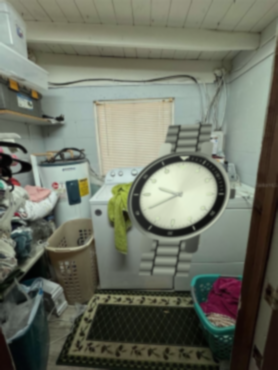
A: 9:40
